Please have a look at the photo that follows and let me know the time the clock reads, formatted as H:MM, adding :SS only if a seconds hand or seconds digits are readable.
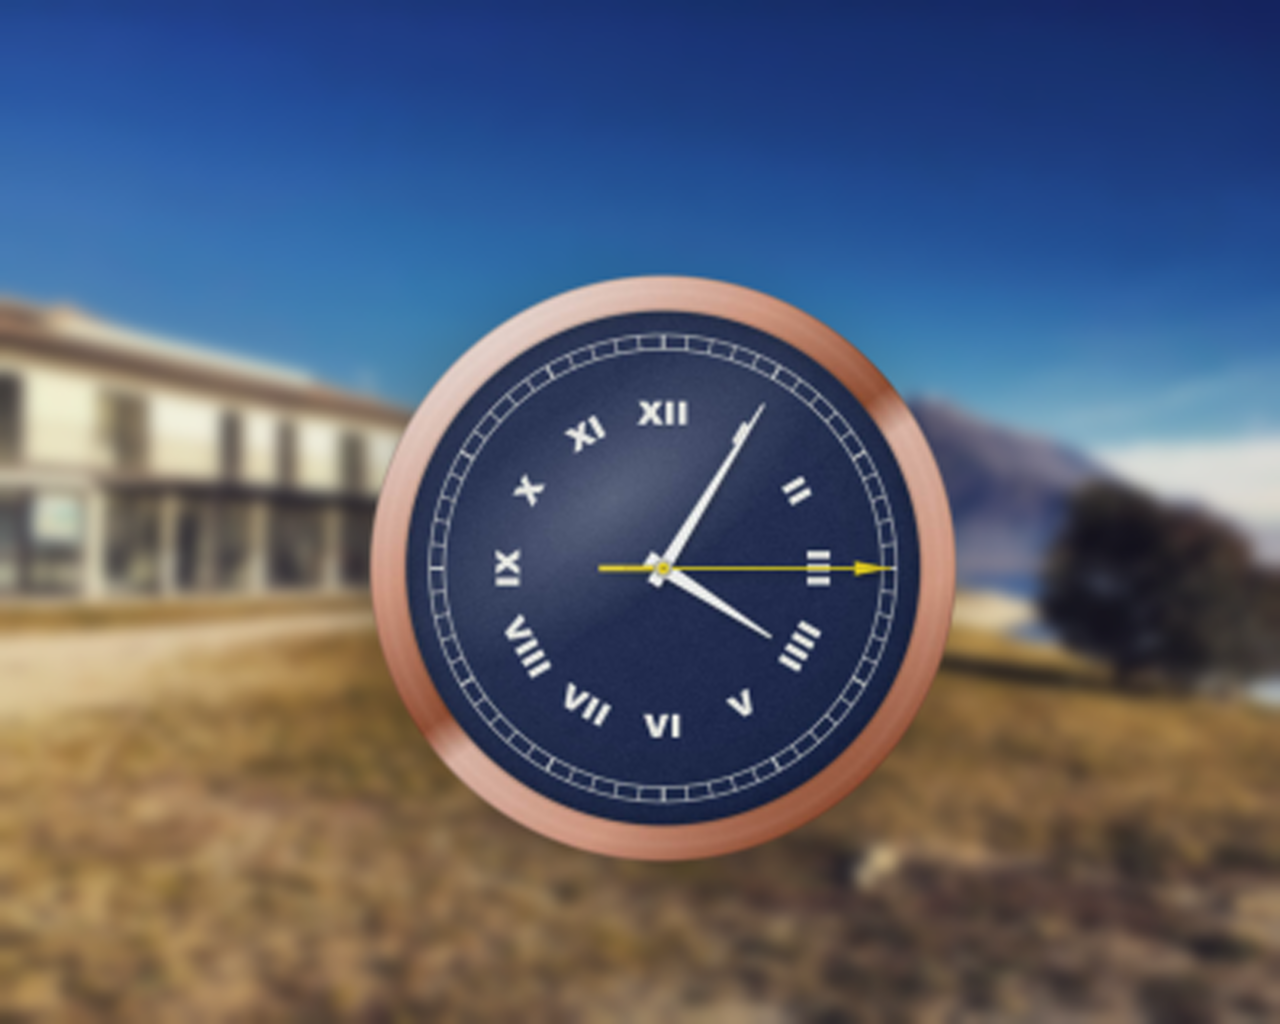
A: 4:05:15
